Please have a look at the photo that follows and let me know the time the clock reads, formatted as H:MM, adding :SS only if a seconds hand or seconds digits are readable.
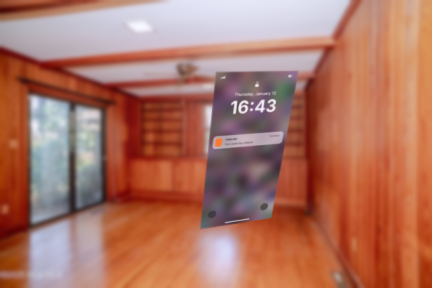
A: 16:43
